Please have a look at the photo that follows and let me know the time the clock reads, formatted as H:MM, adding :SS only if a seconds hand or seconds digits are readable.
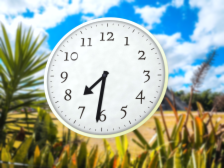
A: 7:31
